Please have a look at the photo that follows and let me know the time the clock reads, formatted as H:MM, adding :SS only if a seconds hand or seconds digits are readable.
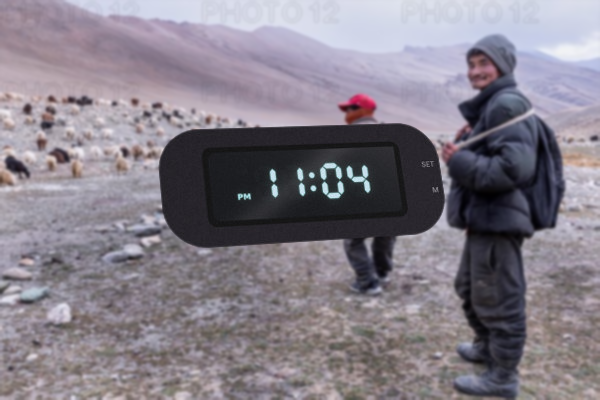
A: 11:04
